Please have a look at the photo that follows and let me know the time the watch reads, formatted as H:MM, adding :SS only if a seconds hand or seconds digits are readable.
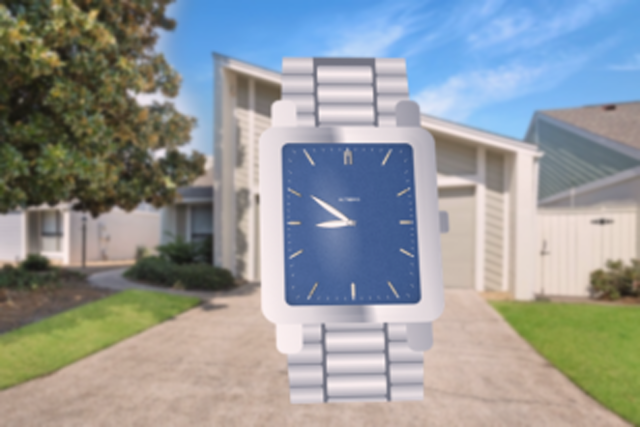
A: 8:51
